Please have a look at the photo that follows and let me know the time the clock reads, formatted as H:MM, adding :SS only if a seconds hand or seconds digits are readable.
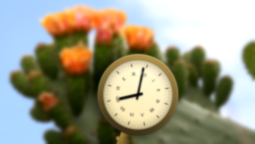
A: 7:59
